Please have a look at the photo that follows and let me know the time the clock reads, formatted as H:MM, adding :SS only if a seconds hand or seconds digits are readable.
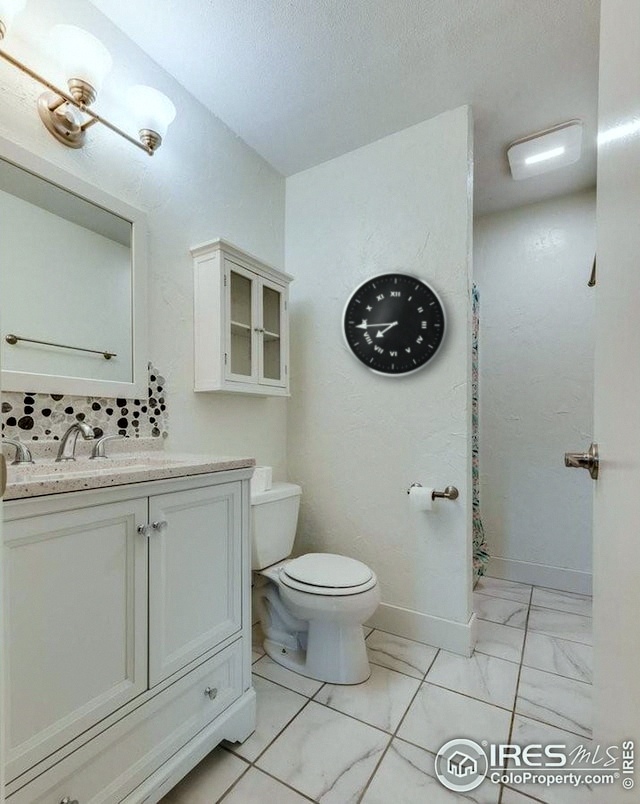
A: 7:44
